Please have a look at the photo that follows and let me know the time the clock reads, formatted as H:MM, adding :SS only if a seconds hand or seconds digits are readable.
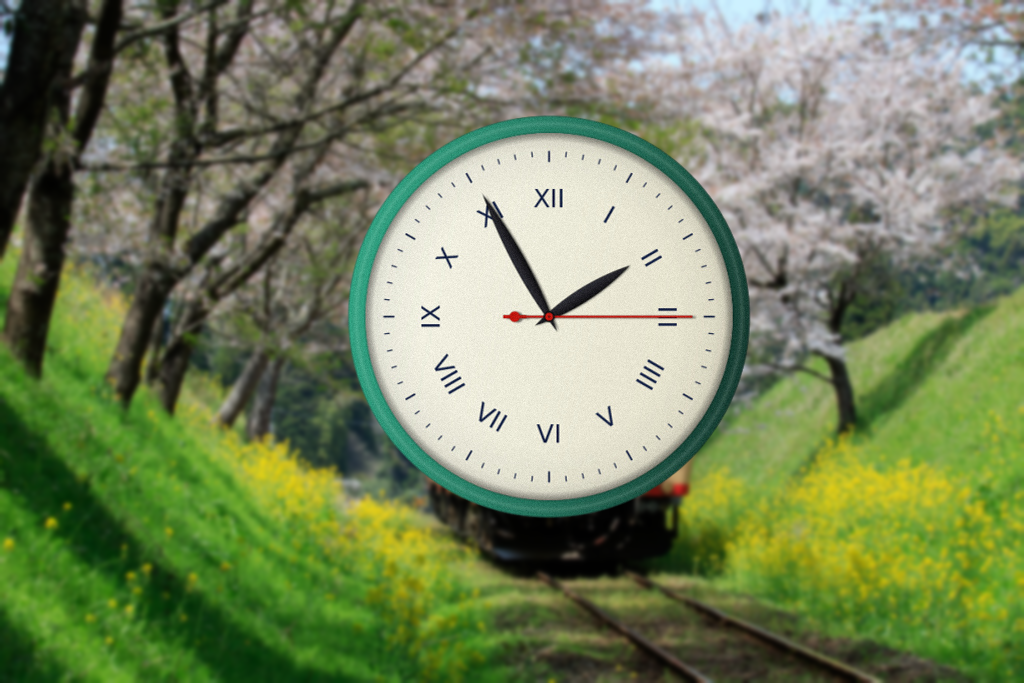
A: 1:55:15
